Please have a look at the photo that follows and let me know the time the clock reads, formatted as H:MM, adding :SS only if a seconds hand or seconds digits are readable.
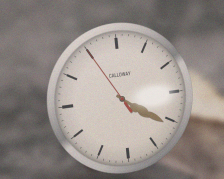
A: 4:20:55
